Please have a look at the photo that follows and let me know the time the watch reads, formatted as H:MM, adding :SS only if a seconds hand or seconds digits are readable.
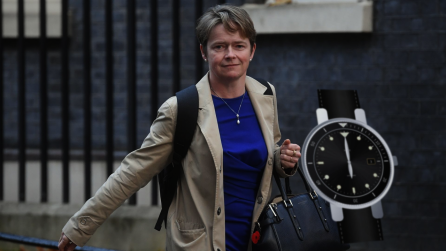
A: 6:00
